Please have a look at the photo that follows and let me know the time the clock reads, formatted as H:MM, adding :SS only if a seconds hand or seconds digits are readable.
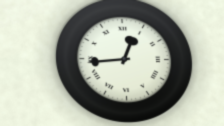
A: 12:44
